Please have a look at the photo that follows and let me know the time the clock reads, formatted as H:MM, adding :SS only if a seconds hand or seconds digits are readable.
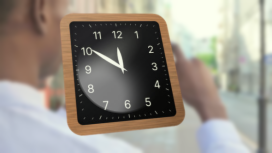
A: 11:51
